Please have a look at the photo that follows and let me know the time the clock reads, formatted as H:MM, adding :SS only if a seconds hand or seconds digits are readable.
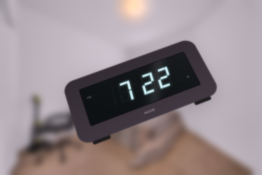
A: 7:22
